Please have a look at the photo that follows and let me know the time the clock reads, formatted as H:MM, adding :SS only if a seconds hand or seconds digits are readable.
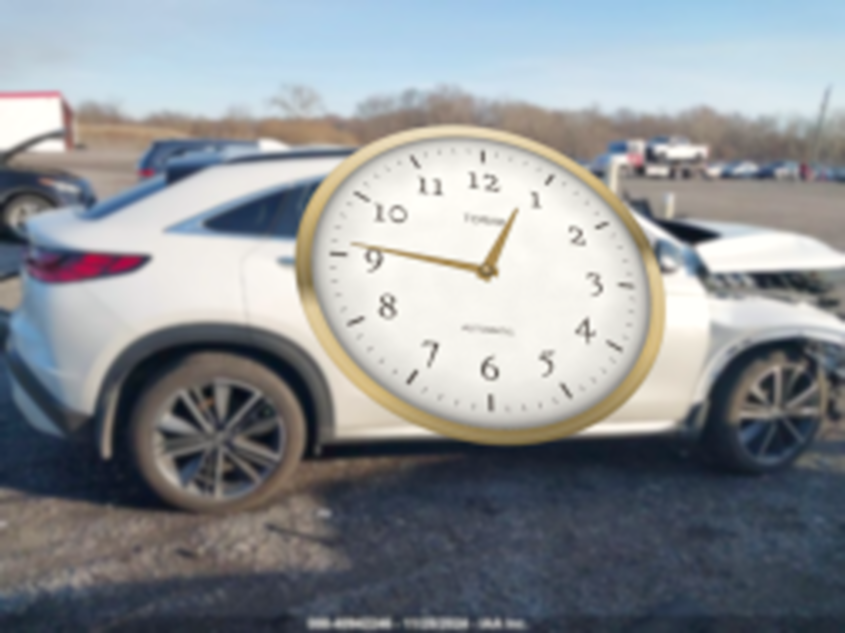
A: 12:46
